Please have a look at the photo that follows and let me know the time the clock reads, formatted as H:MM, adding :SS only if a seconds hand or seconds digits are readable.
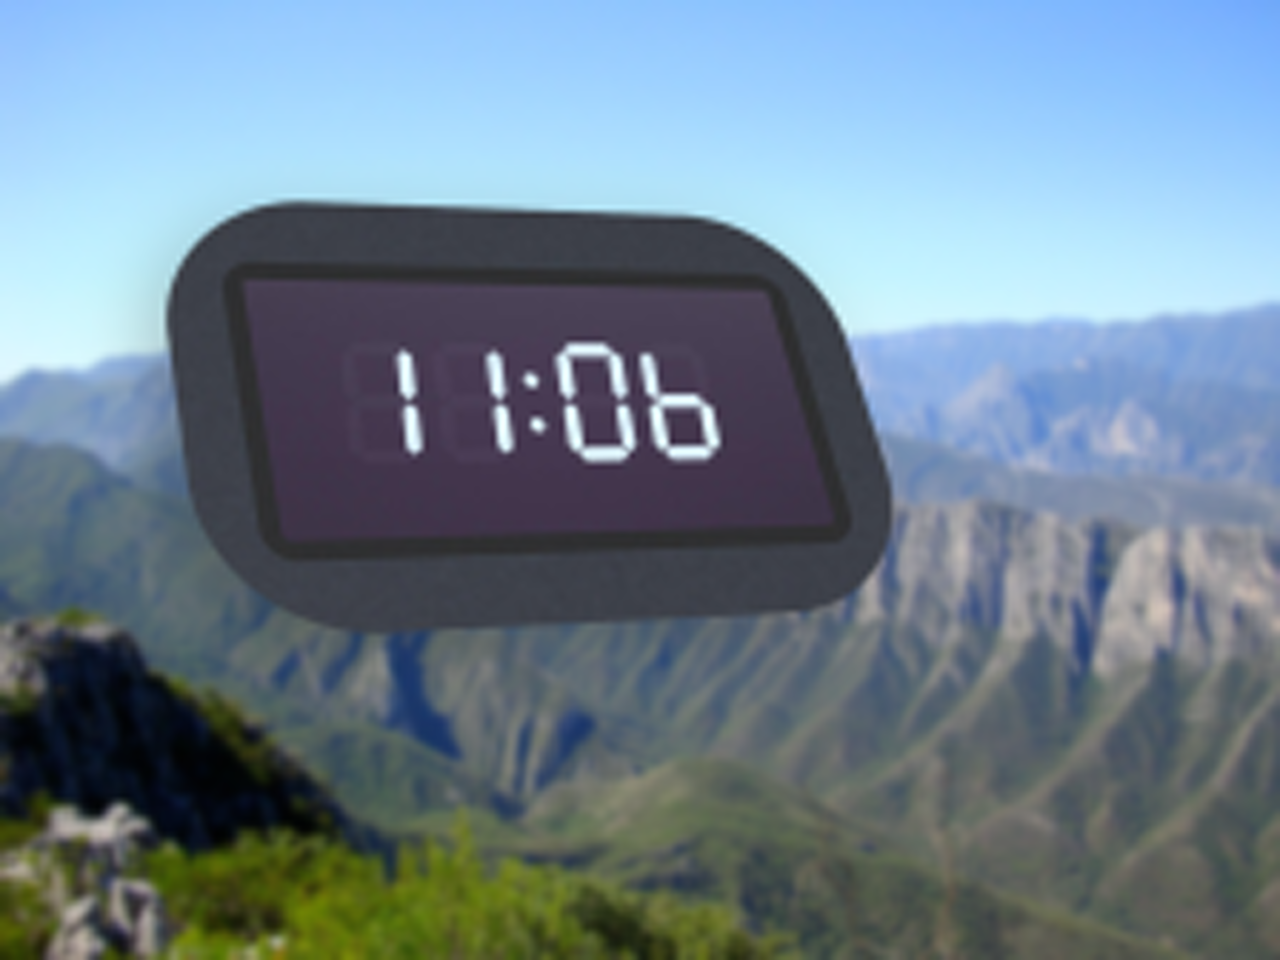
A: 11:06
